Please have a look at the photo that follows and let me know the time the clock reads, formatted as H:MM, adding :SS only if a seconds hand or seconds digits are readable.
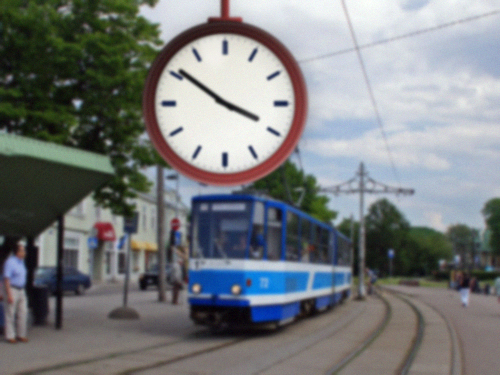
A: 3:51
